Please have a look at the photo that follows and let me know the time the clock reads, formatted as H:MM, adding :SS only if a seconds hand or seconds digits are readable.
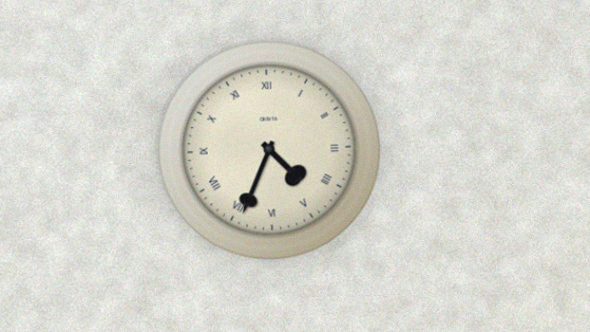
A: 4:34
